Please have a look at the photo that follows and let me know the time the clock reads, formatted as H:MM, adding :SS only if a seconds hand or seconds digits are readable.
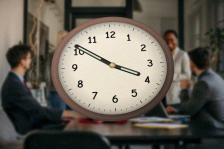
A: 3:51
